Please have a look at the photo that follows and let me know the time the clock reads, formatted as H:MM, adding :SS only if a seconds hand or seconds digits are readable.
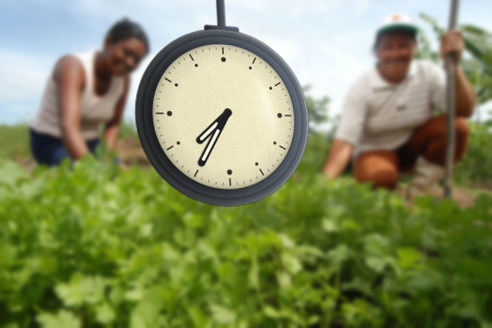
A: 7:35
